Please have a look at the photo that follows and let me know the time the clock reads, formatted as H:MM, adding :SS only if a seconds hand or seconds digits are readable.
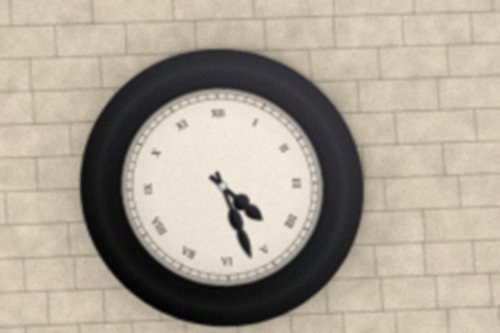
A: 4:27
